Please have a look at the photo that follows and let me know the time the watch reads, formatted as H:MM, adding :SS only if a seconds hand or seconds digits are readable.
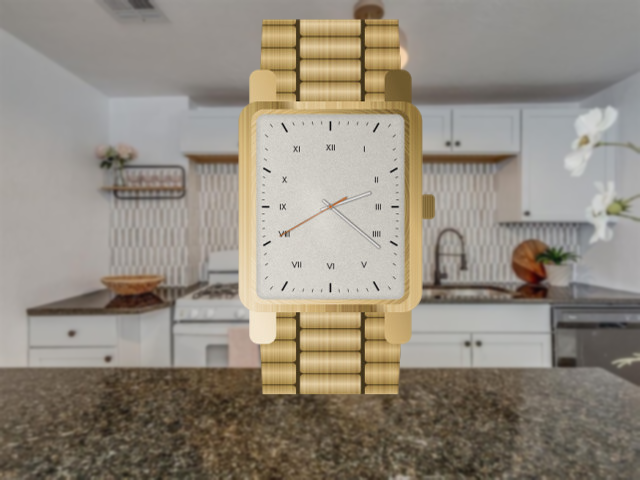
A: 2:21:40
